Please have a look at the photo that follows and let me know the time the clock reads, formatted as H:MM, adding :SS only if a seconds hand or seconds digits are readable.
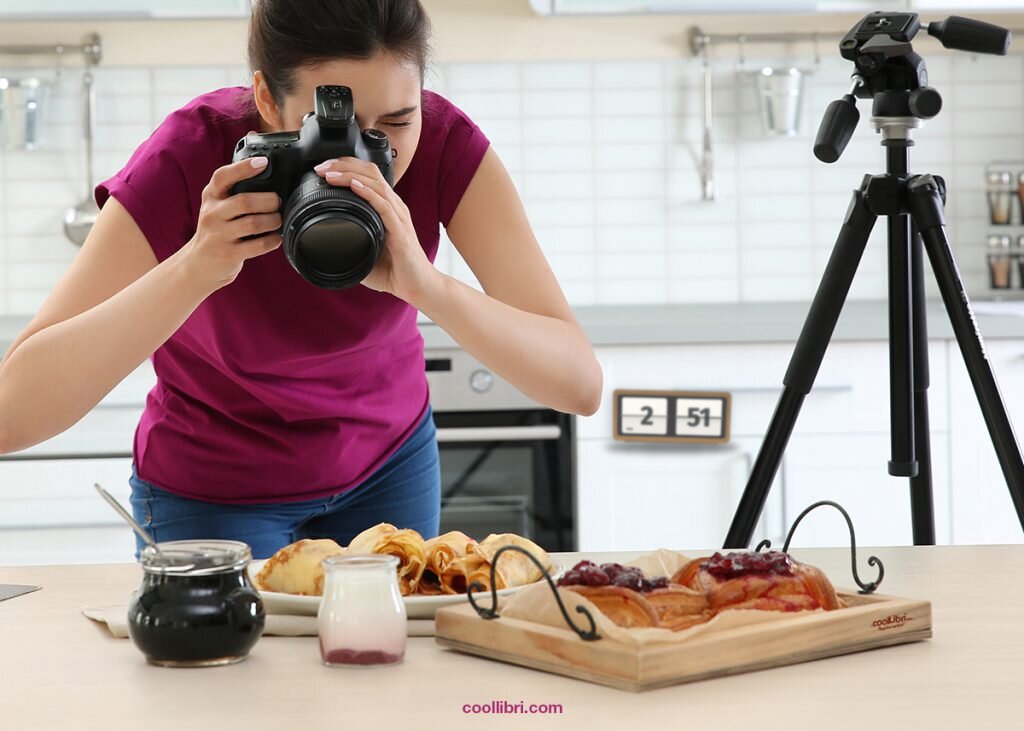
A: 2:51
